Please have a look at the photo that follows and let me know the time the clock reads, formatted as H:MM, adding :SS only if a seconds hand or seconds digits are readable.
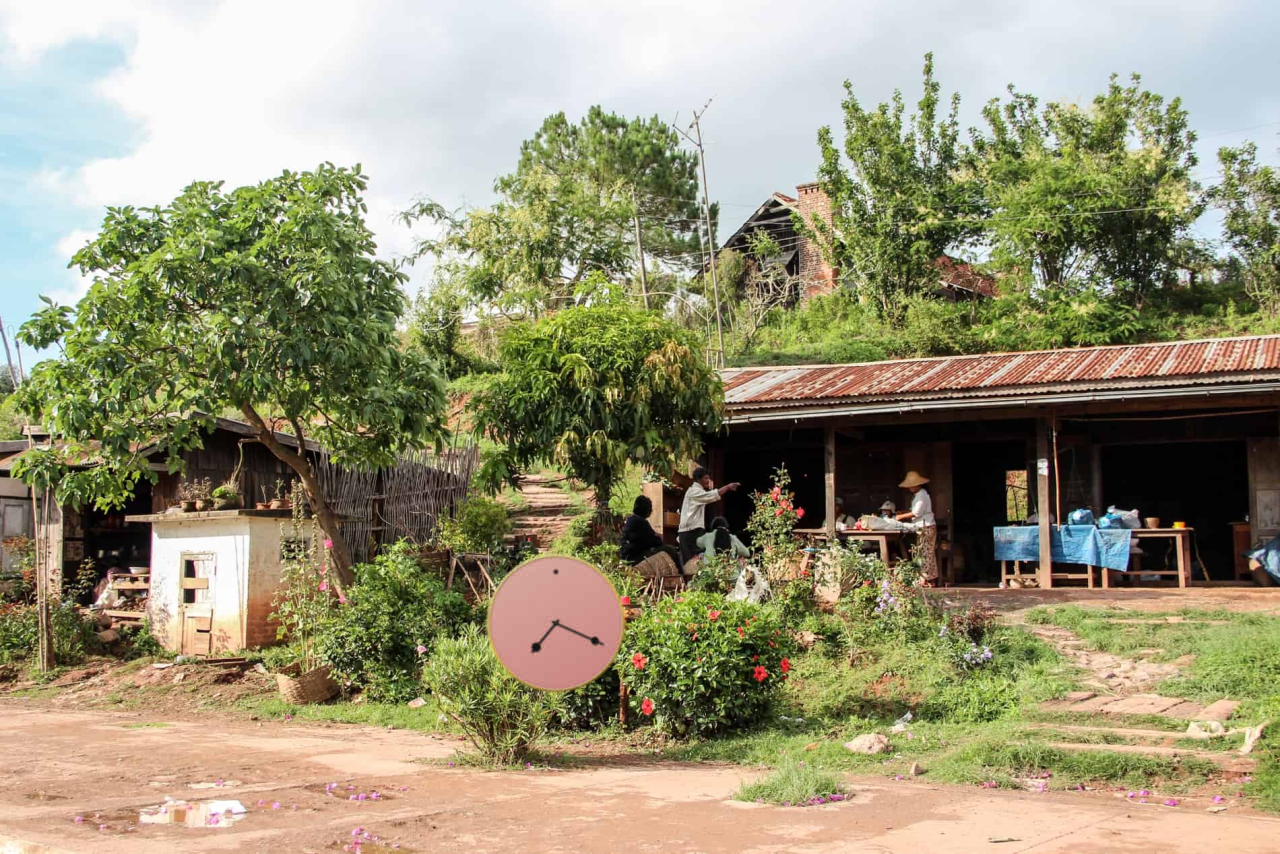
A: 7:19
